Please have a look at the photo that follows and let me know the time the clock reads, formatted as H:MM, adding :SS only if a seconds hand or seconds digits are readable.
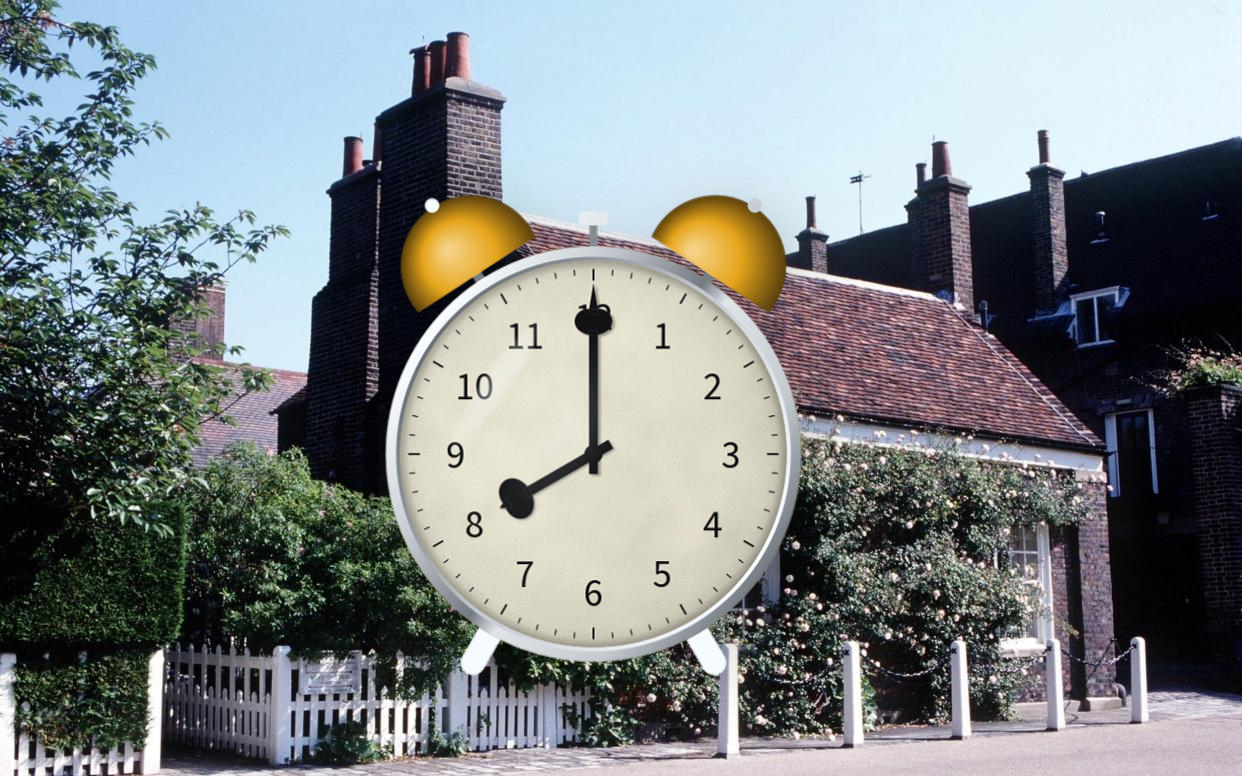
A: 8:00
